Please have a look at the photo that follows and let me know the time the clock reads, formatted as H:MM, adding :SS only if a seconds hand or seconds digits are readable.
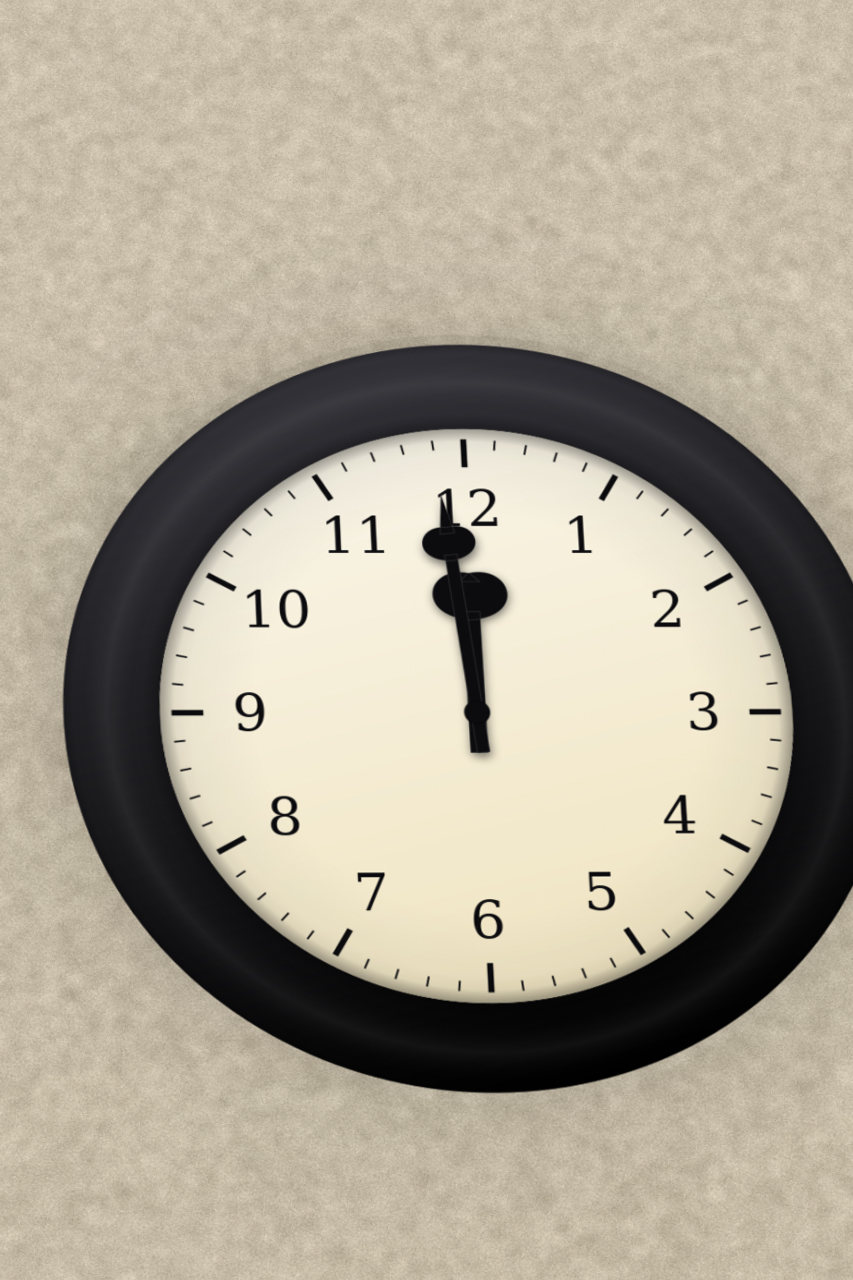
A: 11:59
